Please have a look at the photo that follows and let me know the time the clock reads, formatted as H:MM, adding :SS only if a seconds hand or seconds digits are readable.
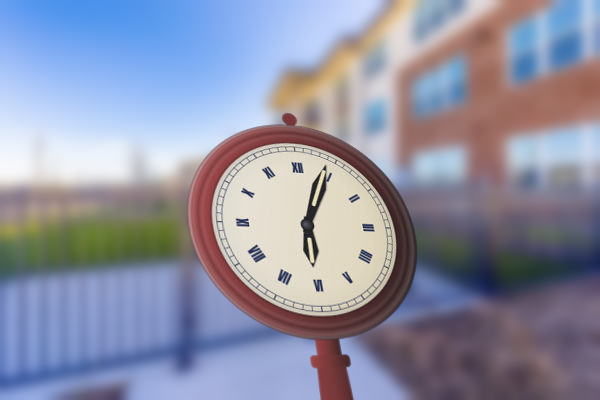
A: 6:04
